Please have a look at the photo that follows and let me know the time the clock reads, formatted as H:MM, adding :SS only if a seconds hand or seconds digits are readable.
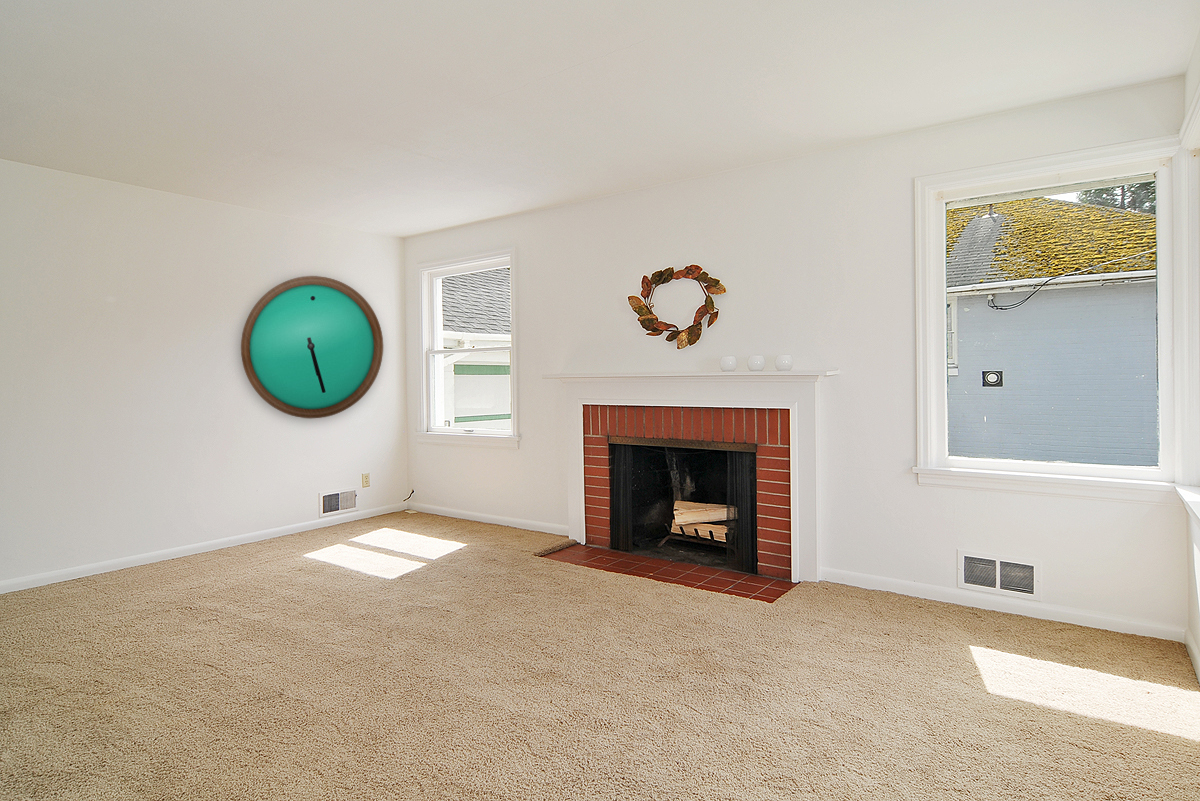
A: 5:27
